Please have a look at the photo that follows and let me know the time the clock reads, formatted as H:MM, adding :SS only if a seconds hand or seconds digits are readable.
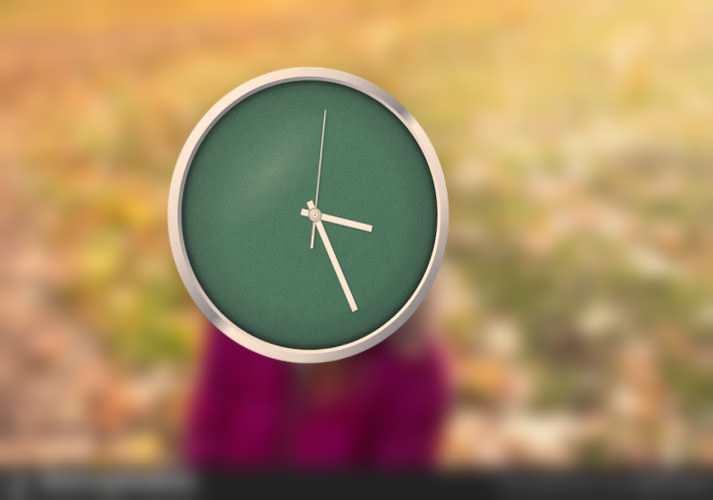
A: 3:26:01
